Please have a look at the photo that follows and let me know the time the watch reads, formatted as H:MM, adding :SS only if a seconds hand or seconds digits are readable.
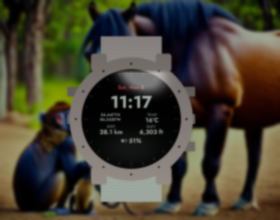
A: 11:17
